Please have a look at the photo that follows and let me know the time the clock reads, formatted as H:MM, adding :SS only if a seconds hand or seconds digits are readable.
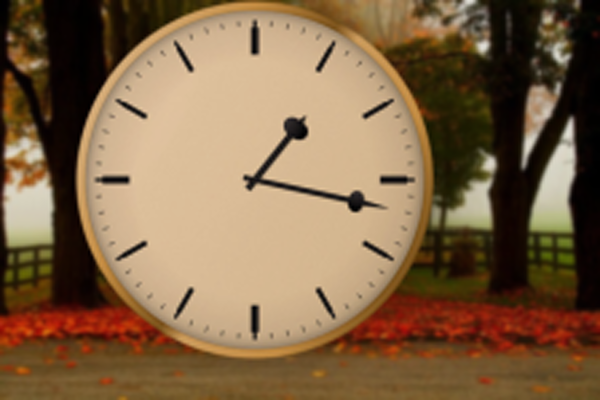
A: 1:17
